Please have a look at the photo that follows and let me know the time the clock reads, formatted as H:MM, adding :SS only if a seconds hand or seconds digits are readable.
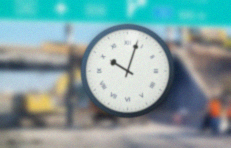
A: 10:03
